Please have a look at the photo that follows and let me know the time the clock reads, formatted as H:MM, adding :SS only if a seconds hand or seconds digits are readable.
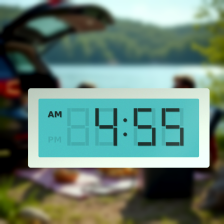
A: 4:55
